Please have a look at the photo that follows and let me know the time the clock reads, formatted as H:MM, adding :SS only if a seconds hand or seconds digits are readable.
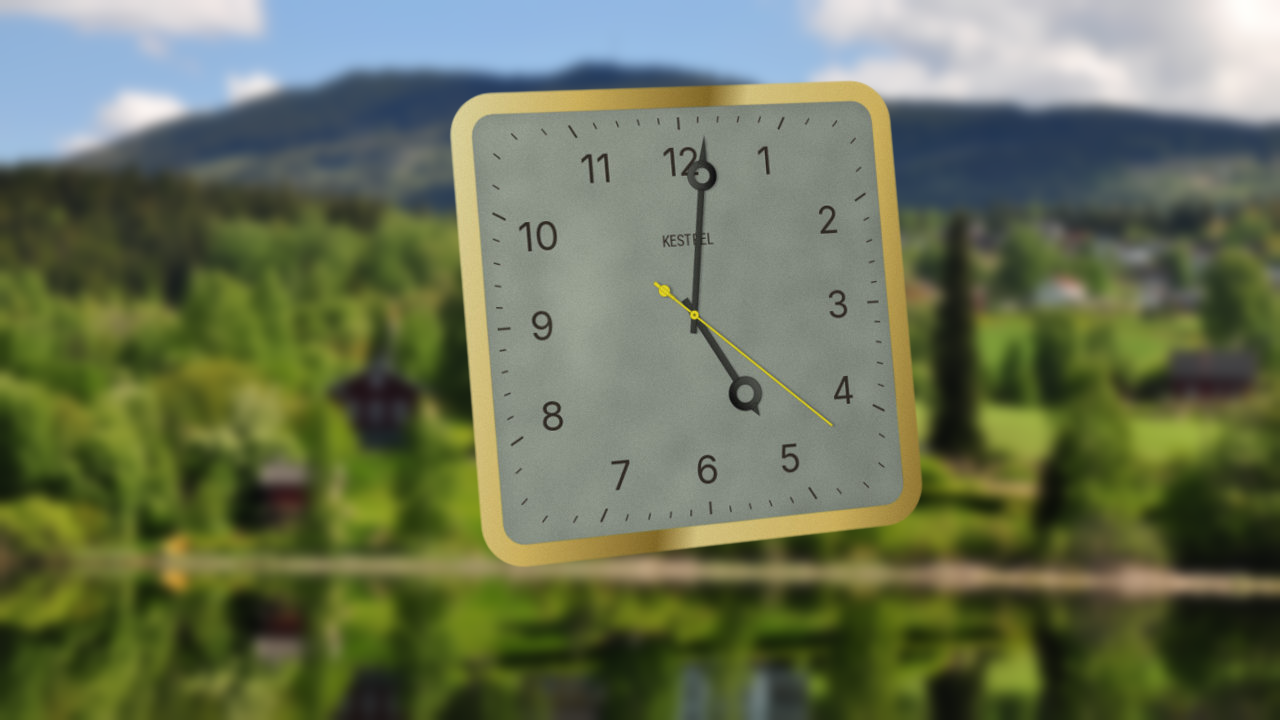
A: 5:01:22
